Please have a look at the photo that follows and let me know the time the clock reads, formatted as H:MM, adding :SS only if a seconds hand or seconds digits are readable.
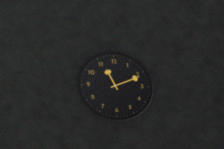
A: 11:11
